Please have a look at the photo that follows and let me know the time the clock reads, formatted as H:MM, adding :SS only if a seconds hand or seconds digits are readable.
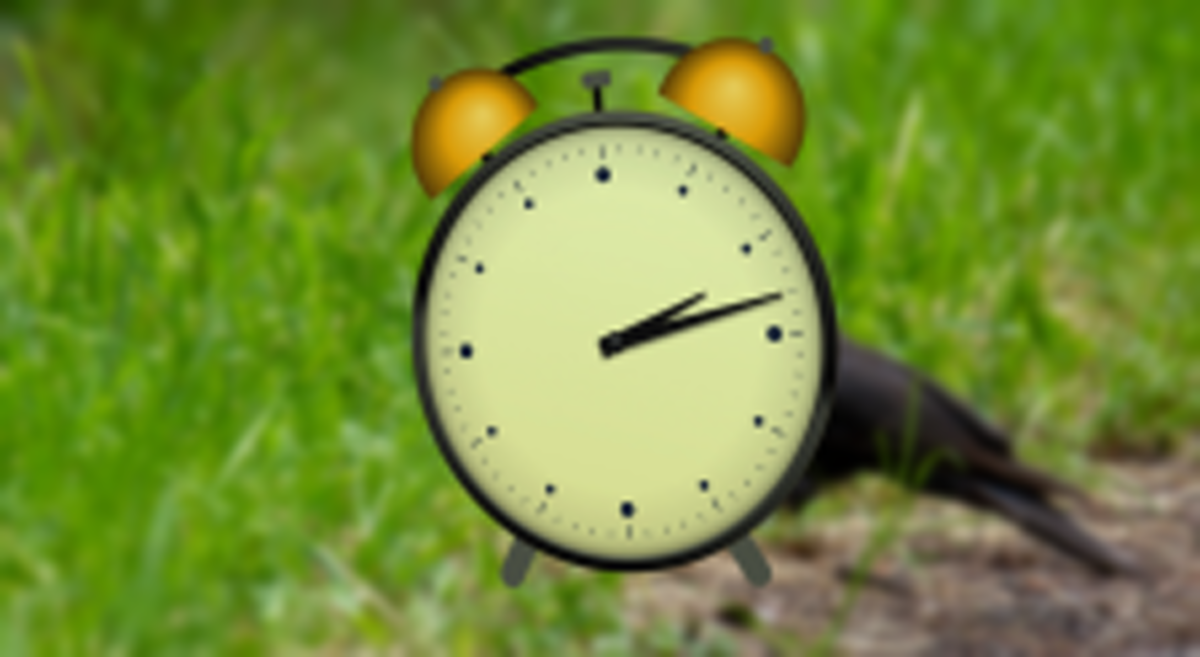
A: 2:13
